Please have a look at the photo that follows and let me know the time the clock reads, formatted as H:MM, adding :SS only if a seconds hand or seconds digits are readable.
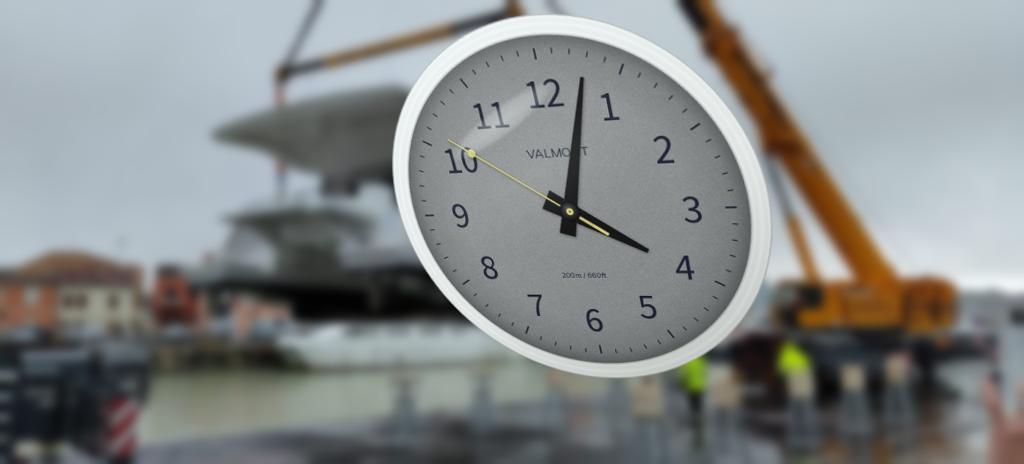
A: 4:02:51
